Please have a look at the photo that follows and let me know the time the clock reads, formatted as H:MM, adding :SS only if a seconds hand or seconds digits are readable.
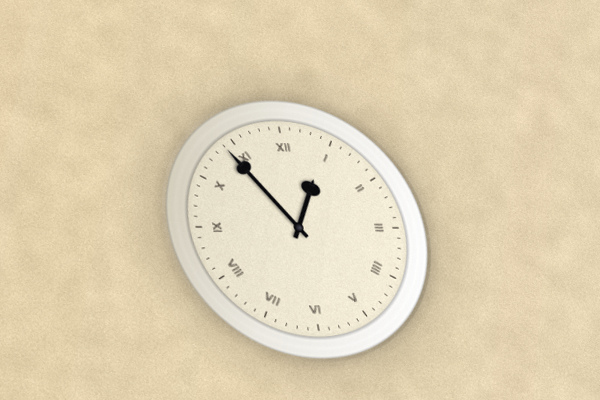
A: 12:54
